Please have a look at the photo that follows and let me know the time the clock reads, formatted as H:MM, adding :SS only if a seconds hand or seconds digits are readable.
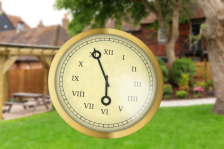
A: 5:56
